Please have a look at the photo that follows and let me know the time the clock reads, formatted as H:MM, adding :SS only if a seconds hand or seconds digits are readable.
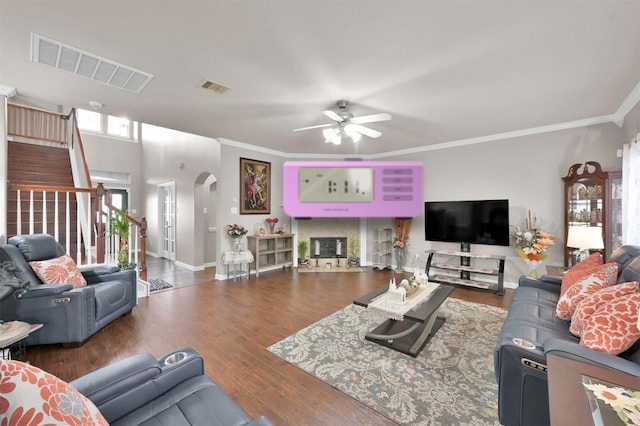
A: 1:11
